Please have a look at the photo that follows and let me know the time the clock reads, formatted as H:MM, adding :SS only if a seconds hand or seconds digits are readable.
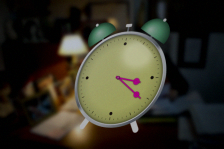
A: 3:21
